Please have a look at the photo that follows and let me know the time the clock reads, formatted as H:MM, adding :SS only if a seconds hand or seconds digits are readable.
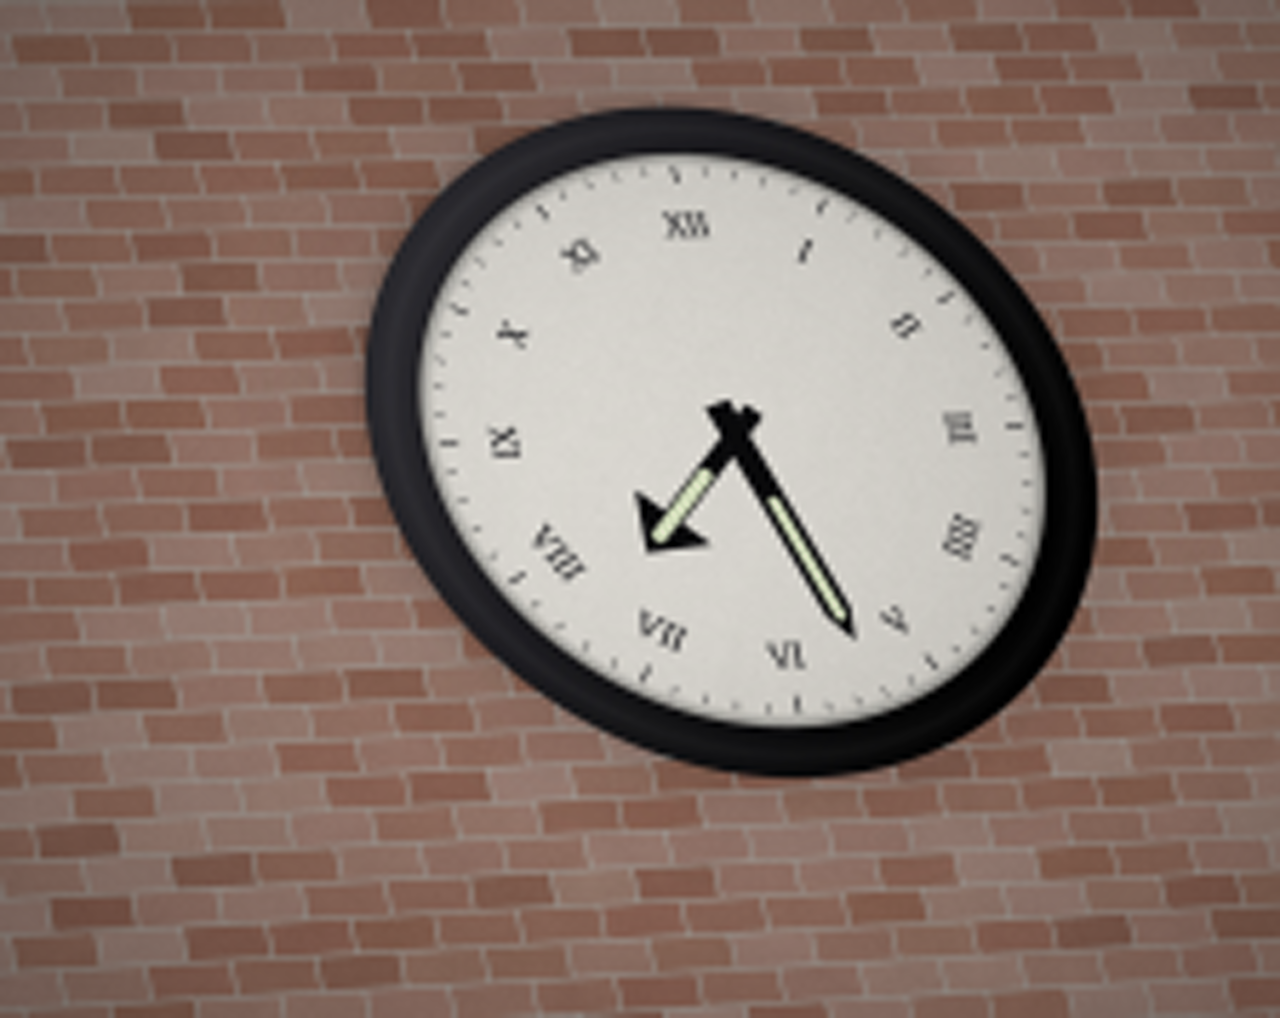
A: 7:27
